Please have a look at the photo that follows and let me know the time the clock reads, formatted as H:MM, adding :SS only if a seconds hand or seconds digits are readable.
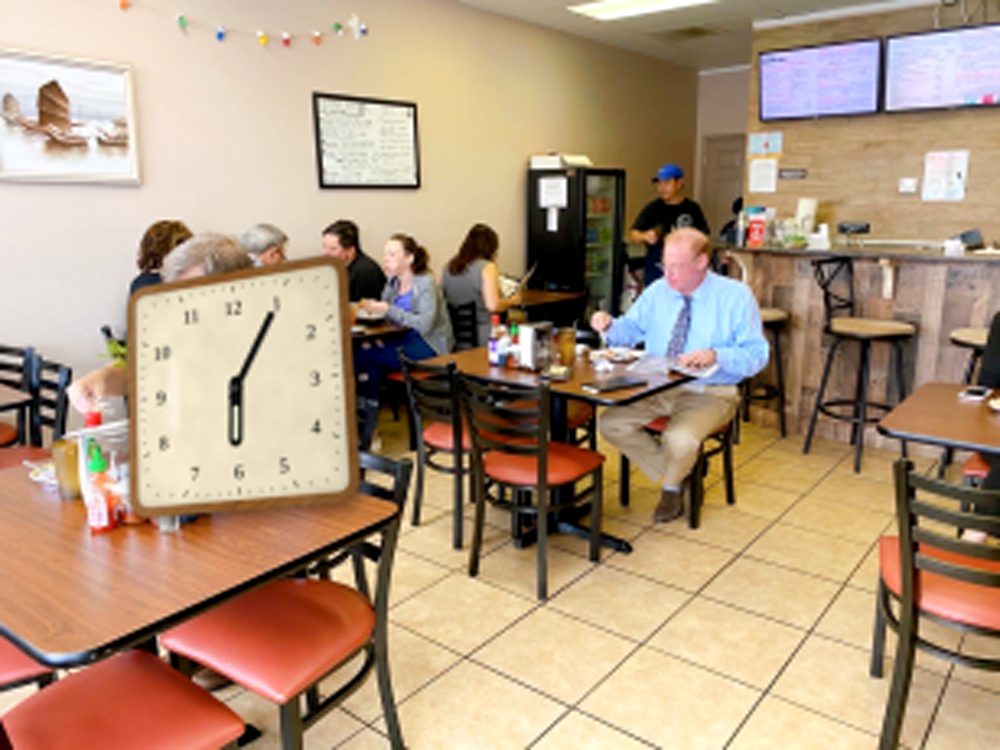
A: 6:05
